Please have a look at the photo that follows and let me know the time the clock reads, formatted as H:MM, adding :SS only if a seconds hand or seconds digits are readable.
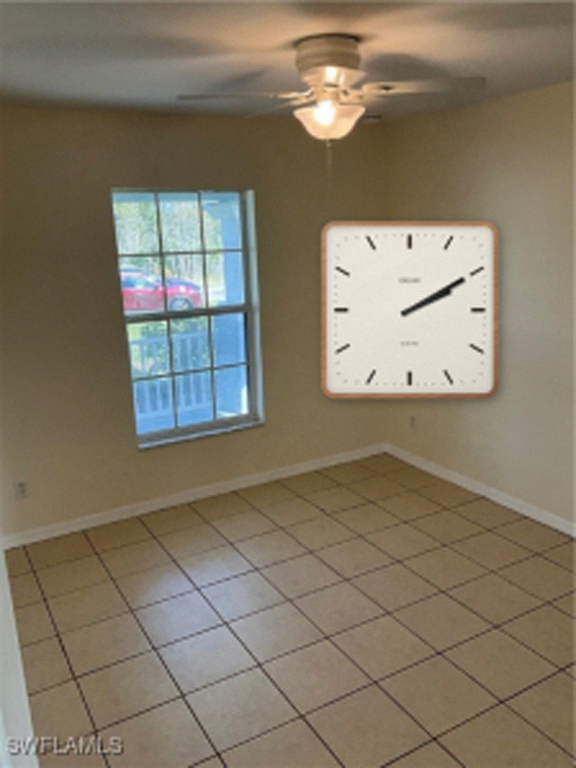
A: 2:10
